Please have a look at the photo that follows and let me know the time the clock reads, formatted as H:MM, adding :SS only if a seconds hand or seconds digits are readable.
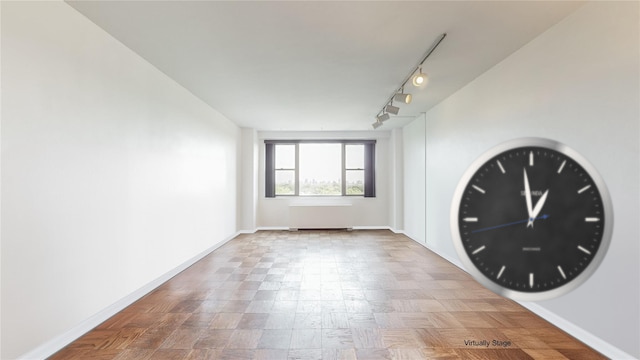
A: 12:58:43
